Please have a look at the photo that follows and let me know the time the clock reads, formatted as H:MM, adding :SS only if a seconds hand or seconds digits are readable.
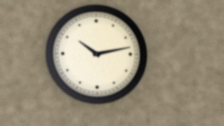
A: 10:13
